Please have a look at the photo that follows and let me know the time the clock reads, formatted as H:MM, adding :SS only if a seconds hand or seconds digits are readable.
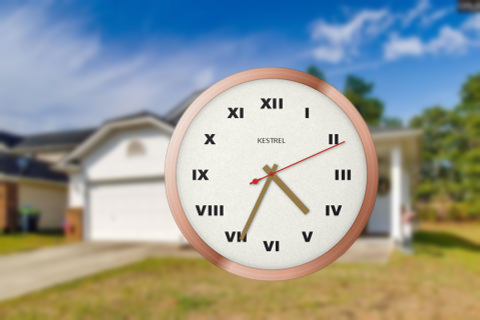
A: 4:34:11
